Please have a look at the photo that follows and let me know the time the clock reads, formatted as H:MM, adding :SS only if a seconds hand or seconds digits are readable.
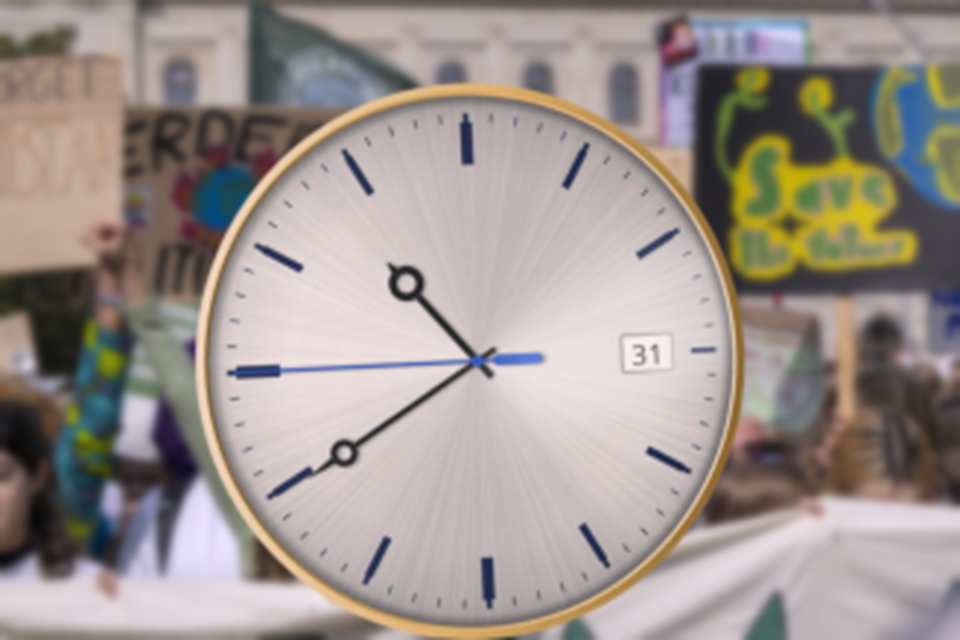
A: 10:39:45
